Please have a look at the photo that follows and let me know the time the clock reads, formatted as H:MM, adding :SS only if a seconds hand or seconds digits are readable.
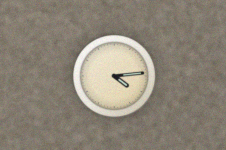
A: 4:14
